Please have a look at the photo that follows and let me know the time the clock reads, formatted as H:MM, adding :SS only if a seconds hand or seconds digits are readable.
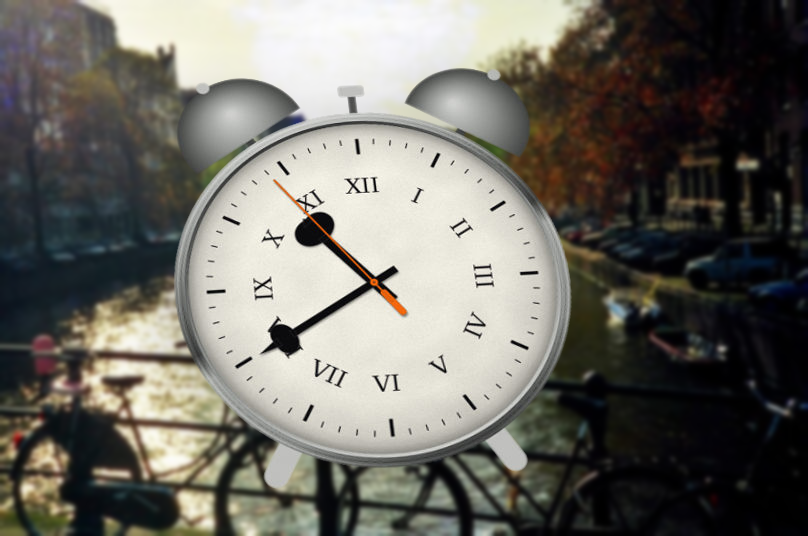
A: 10:39:54
